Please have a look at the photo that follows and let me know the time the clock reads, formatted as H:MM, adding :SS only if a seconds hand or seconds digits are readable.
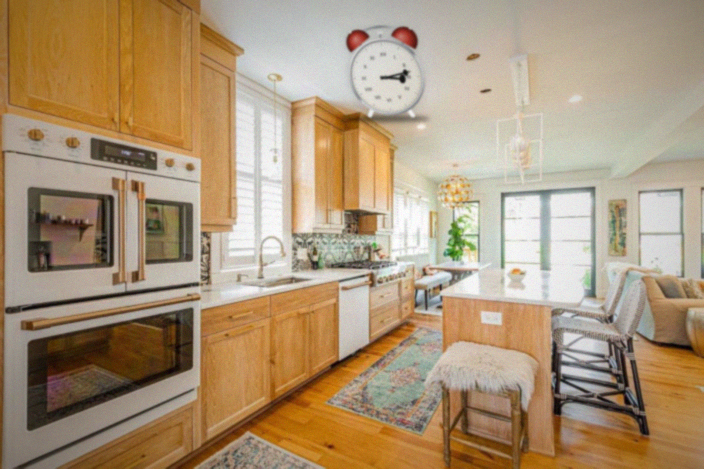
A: 3:13
